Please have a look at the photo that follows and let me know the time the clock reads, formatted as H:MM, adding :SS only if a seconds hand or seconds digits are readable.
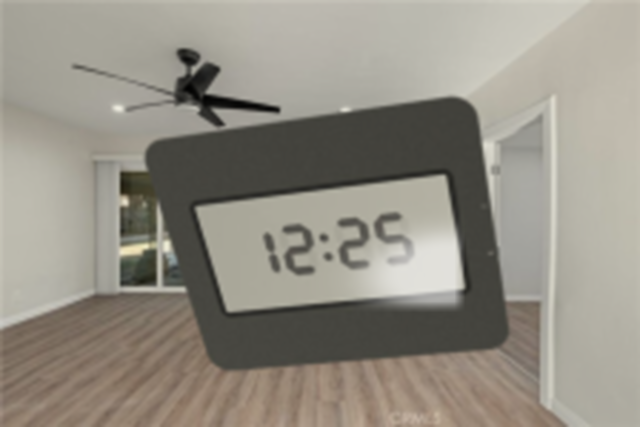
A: 12:25
